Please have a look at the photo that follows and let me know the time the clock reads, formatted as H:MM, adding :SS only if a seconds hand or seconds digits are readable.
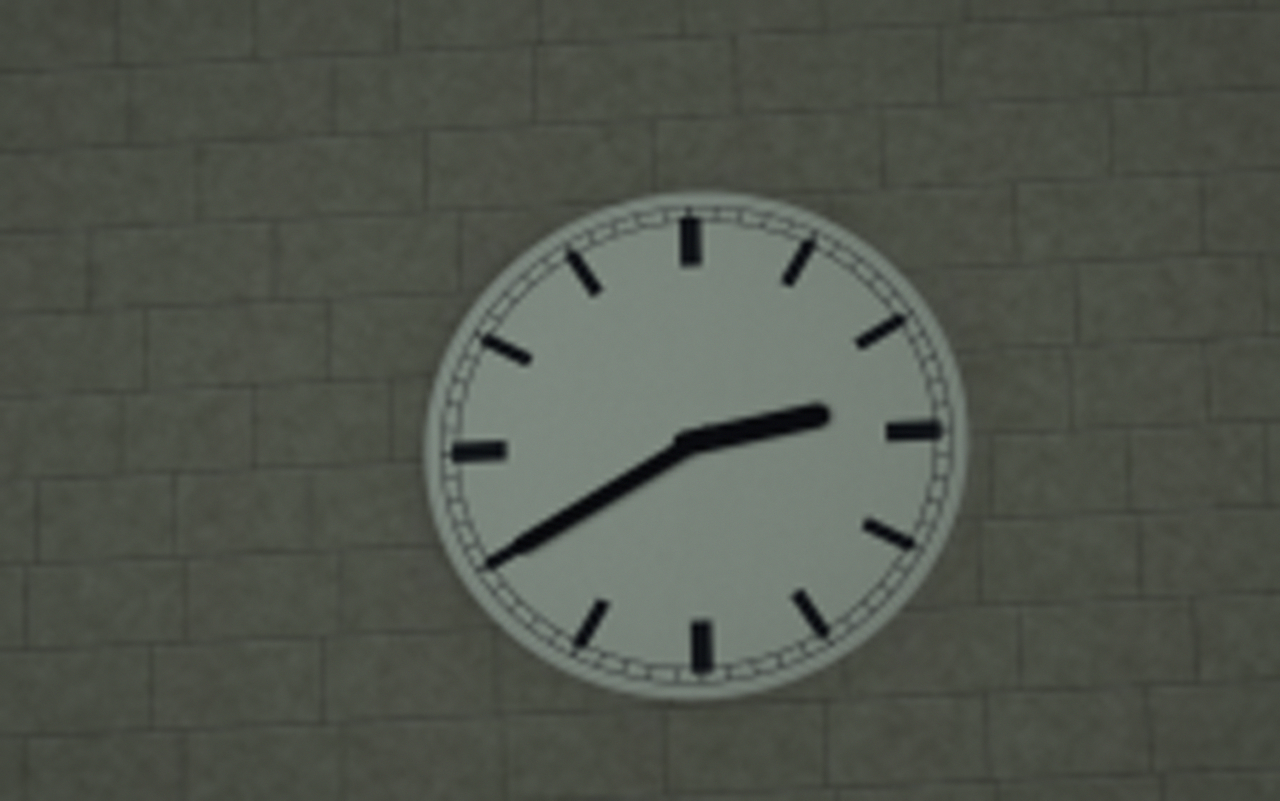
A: 2:40
